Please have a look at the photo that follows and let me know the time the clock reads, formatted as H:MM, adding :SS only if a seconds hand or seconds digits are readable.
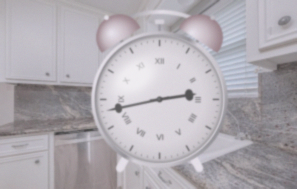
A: 2:43
